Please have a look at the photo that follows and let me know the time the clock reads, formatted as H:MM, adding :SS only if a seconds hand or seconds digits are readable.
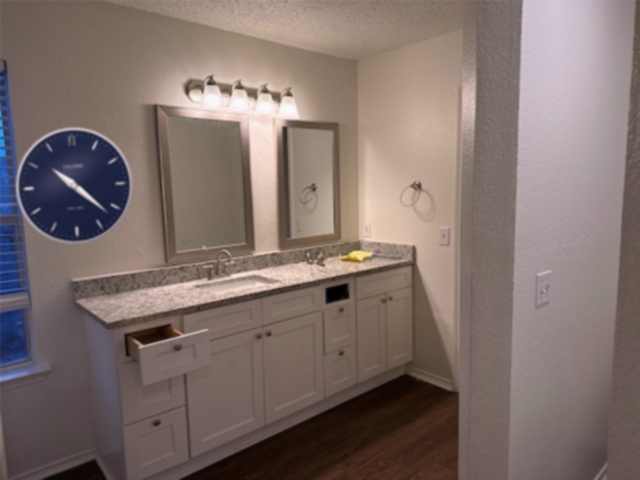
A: 10:22
